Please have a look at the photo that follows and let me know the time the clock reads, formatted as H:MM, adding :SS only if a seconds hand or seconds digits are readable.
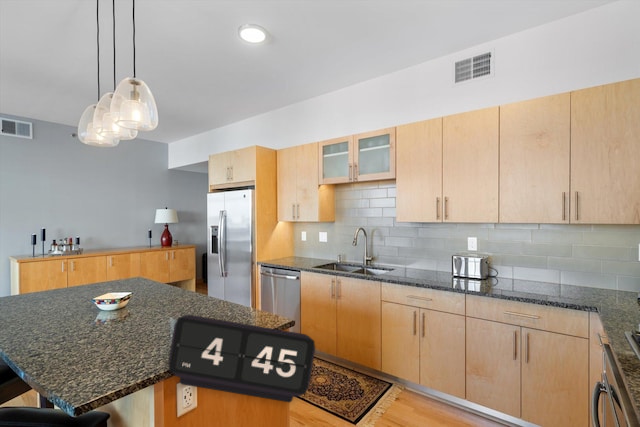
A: 4:45
